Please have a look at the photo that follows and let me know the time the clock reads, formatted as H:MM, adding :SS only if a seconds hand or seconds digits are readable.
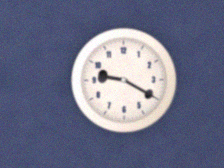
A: 9:20
